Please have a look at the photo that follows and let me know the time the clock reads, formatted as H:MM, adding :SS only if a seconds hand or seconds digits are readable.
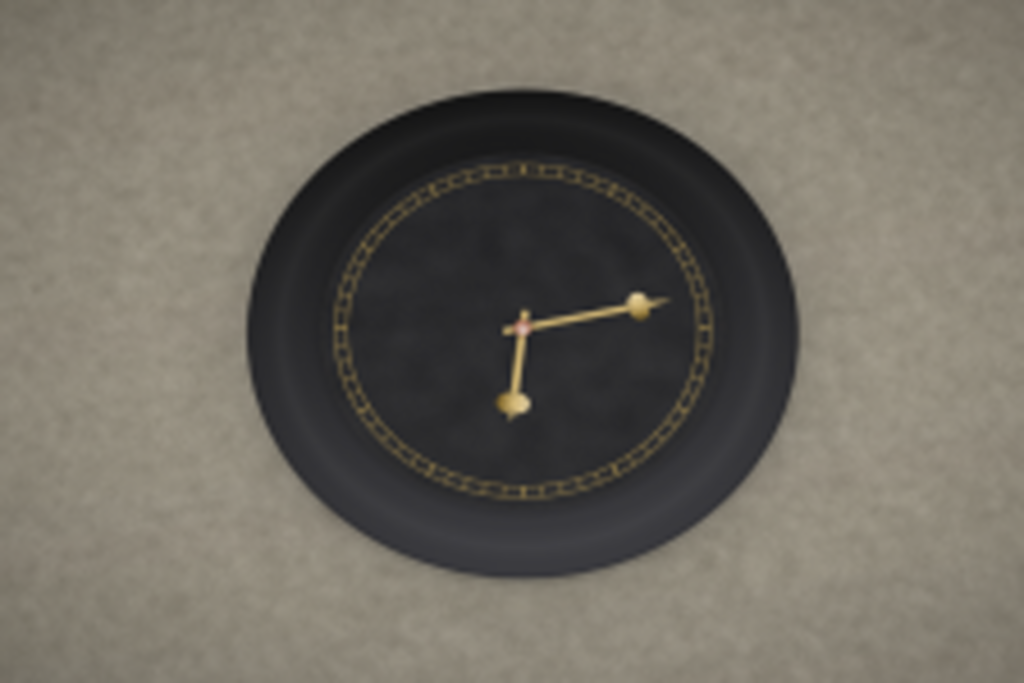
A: 6:13
